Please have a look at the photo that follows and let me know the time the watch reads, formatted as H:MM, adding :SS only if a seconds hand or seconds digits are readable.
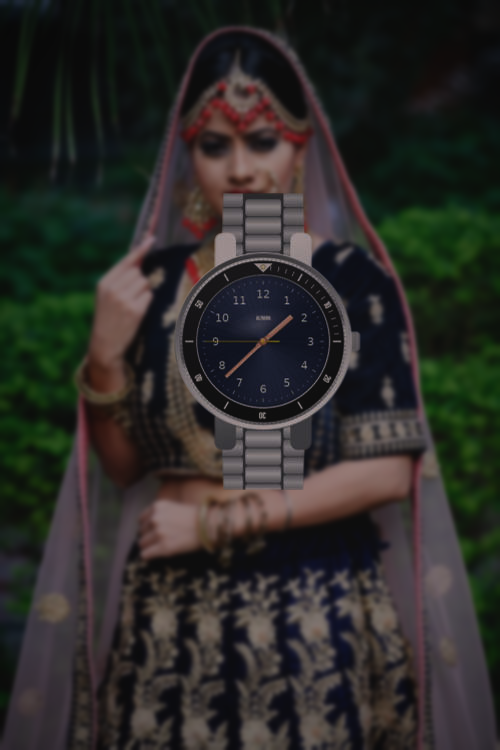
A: 1:37:45
